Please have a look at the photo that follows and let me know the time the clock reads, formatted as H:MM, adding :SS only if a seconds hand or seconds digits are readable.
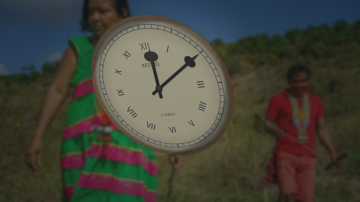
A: 12:10
